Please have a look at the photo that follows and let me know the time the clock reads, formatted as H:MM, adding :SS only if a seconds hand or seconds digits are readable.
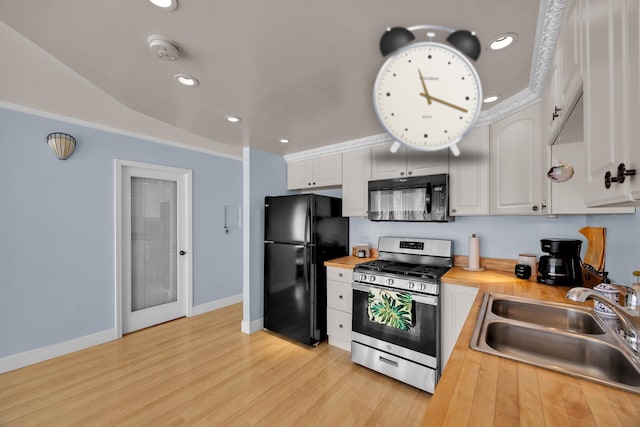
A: 11:18
